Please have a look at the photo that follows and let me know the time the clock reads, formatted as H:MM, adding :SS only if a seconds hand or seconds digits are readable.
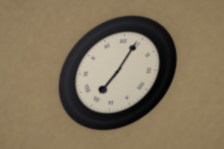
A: 7:04
